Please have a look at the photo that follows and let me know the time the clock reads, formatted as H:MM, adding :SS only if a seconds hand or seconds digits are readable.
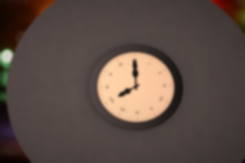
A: 8:00
